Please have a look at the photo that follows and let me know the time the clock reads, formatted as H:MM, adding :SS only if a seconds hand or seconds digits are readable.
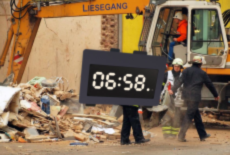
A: 6:58
